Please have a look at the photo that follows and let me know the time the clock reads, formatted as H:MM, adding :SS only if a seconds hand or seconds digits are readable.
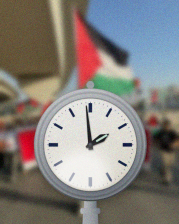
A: 1:59
